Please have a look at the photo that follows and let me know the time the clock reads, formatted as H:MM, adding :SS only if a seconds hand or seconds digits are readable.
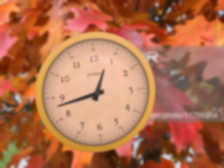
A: 12:43
